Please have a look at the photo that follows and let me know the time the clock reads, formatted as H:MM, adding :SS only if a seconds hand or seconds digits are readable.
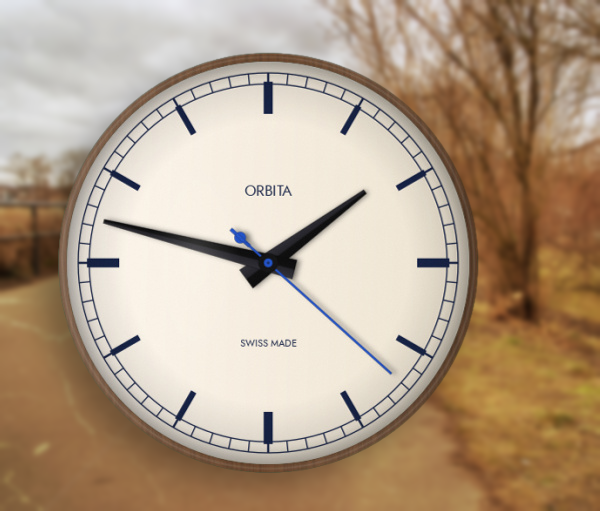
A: 1:47:22
